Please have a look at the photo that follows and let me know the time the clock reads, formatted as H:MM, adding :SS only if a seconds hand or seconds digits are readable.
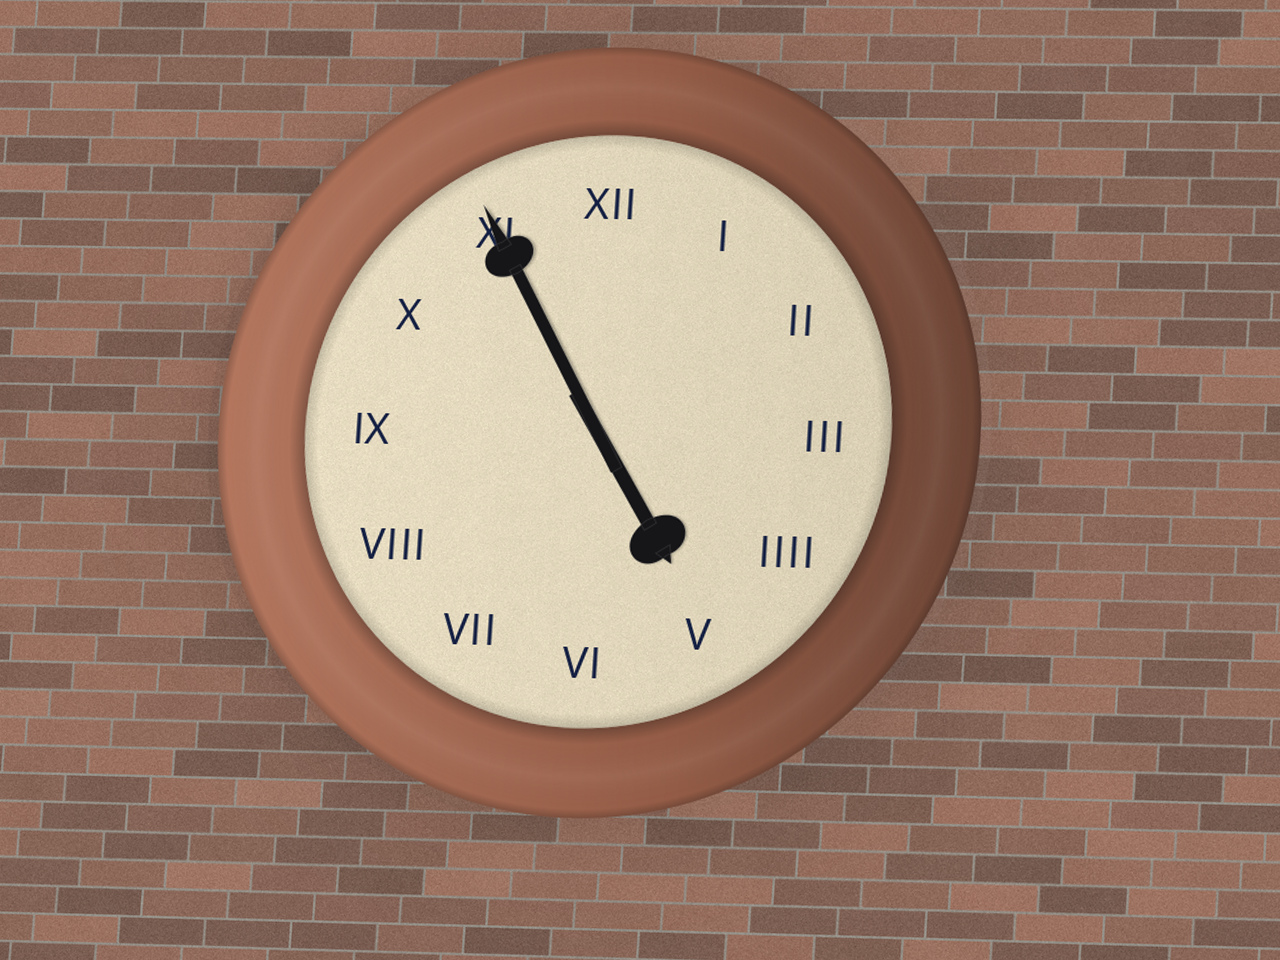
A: 4:55
